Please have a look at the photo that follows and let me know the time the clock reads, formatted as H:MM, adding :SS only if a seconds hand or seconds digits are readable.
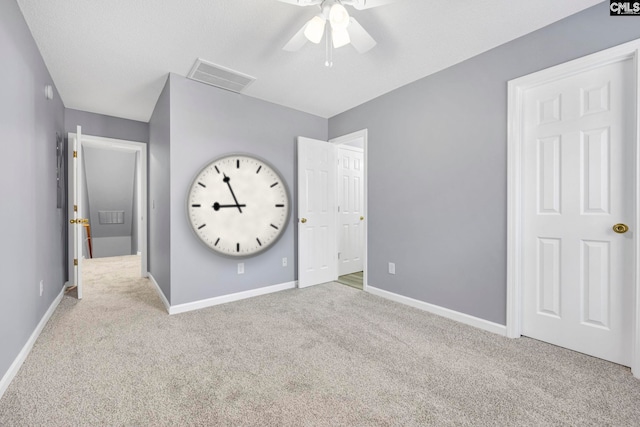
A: 8:56
